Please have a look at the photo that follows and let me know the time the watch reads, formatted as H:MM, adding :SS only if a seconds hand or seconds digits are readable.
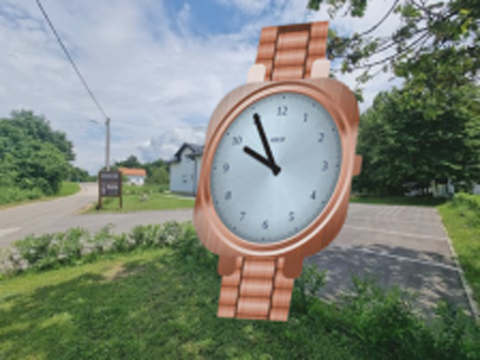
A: 9:55
